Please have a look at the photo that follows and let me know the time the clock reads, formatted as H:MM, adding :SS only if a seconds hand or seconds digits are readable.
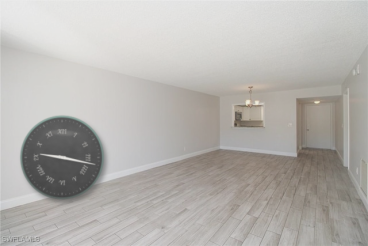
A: 9:17
